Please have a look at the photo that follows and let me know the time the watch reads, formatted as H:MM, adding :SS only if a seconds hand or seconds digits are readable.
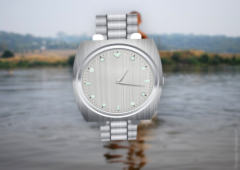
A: 1:17
